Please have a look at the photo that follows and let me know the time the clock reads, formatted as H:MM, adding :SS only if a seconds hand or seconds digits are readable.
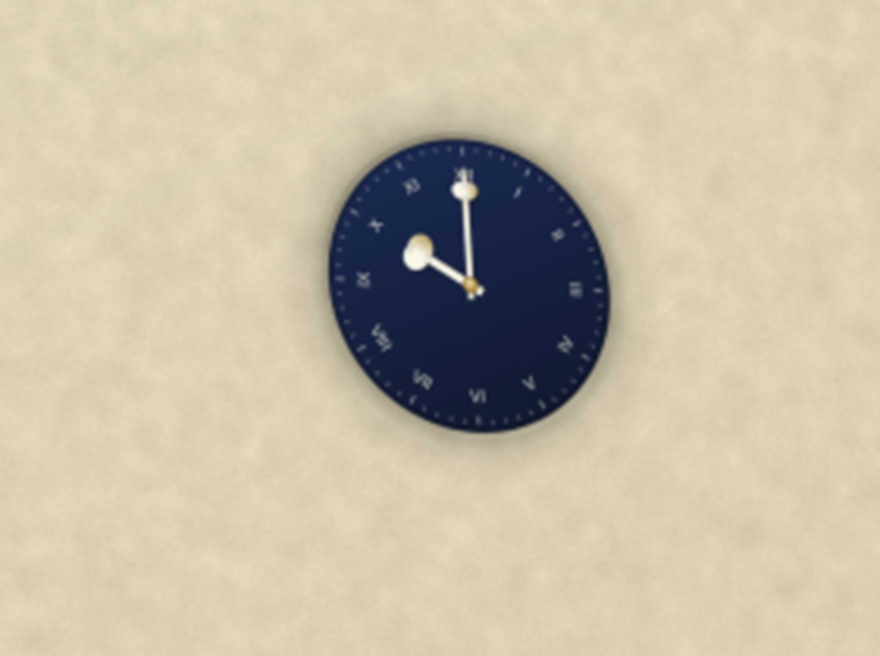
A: 10:00
